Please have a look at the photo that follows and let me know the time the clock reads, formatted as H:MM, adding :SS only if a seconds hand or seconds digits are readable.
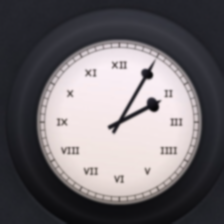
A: 2:05
